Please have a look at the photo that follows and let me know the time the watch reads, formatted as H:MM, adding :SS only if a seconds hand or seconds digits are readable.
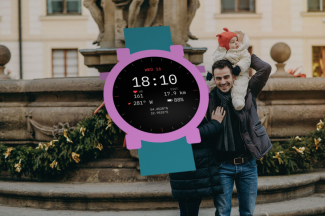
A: 18:10
